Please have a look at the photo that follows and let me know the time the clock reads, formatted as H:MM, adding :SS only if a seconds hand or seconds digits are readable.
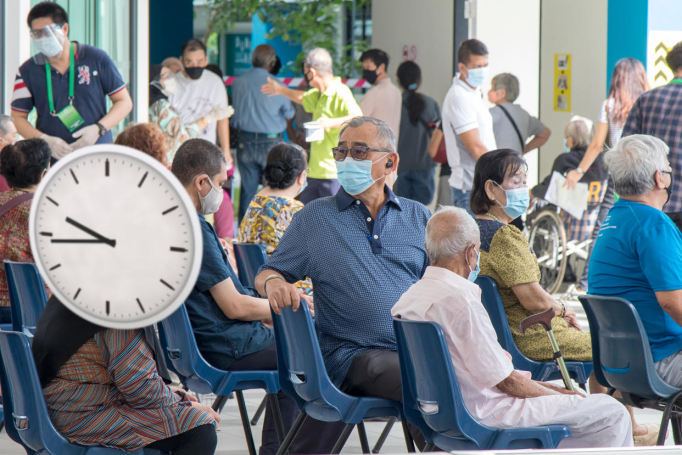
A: 9:44
